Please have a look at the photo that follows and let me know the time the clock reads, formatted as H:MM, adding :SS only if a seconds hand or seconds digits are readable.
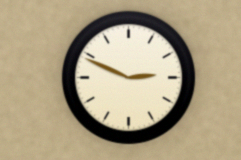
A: 2:49
